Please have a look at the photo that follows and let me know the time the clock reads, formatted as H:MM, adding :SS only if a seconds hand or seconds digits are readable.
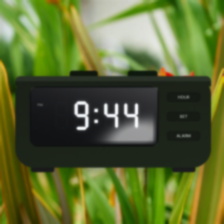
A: 9:44
